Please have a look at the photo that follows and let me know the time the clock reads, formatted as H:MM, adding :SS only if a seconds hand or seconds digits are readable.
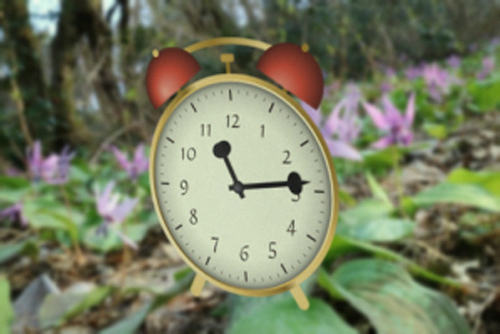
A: 11:14
